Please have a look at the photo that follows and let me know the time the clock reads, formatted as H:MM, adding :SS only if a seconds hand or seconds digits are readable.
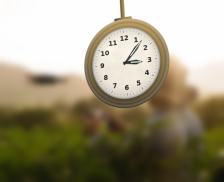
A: 3:07
